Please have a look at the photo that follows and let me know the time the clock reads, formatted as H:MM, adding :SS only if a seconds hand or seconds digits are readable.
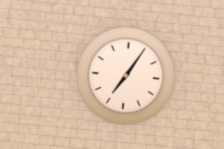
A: 7:05
